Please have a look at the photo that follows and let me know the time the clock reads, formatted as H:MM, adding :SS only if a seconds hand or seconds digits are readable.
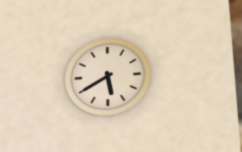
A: 5:40
